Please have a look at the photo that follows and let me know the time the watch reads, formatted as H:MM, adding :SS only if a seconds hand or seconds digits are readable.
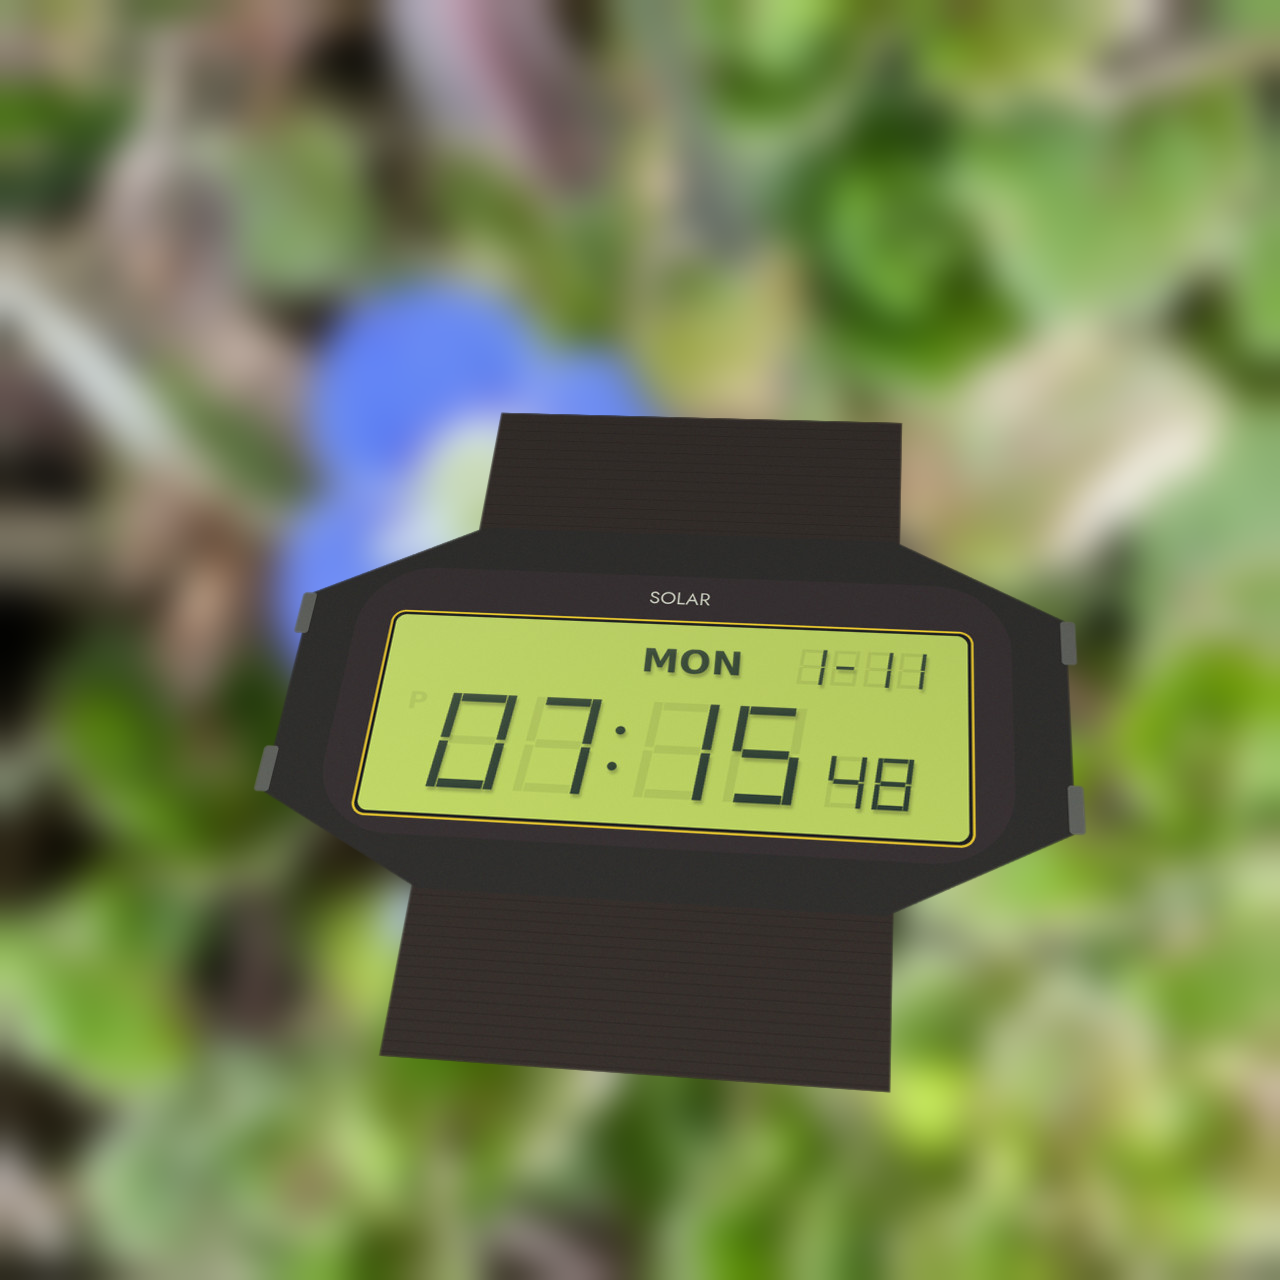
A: 7:15:48
